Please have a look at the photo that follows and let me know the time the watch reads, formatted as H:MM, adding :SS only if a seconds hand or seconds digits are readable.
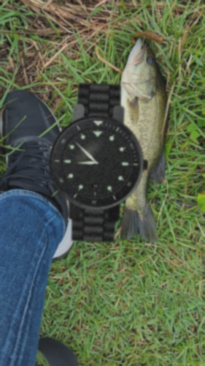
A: 8:52
